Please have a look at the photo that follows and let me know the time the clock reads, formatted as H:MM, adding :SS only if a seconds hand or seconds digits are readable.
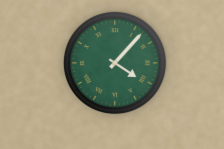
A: 4:07
